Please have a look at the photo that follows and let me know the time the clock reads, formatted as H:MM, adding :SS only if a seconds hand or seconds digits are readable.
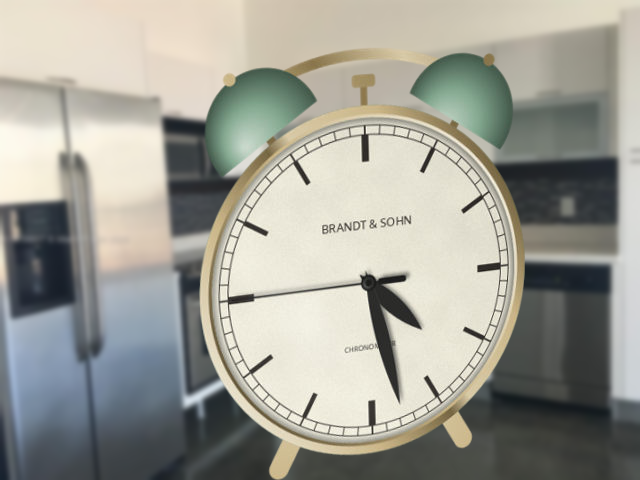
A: 4:27:45
